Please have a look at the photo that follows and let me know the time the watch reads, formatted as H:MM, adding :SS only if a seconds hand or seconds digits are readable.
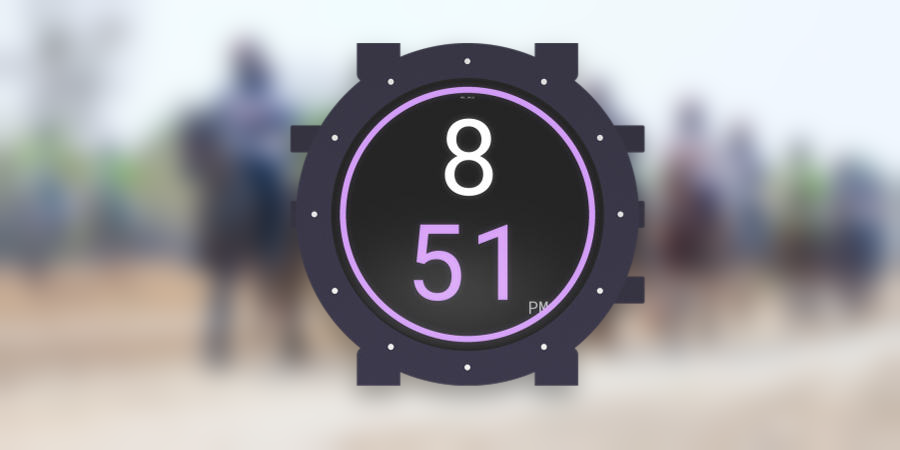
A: 8:51
